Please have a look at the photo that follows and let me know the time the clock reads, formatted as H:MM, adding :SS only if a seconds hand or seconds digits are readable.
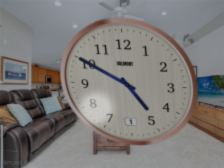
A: 4:50
